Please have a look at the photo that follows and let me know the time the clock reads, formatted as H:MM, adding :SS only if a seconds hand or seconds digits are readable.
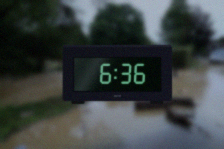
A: 6:36
